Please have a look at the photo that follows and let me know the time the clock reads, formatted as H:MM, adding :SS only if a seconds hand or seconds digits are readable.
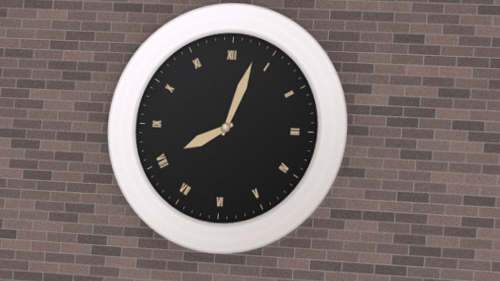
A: 8:03
